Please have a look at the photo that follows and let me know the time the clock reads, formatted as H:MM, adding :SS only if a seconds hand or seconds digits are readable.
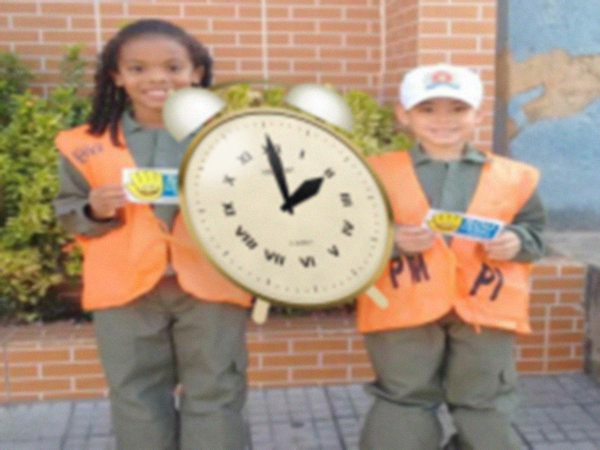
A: 2:00
